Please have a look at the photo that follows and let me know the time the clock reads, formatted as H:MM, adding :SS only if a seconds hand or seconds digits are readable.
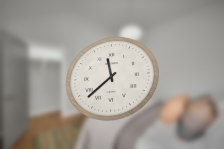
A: 11:38
